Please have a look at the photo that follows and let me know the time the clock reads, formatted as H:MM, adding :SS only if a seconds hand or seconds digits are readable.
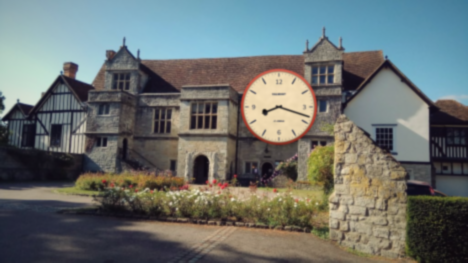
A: 8:18
